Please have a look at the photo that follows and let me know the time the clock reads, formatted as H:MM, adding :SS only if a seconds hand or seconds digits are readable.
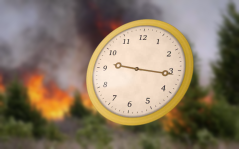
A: 9:16
